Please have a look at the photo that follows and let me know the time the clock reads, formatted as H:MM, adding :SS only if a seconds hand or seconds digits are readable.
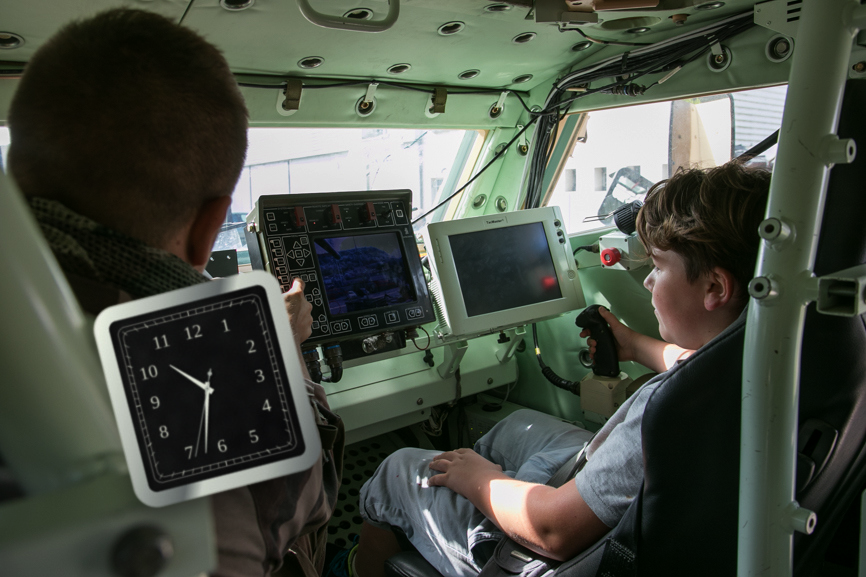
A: 10:32:34
